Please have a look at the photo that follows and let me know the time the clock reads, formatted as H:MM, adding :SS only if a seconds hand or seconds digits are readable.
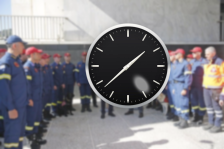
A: 1:38
